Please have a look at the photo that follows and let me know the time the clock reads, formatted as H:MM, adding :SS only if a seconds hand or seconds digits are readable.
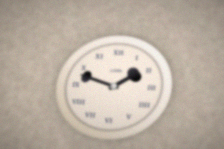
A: 1:48
